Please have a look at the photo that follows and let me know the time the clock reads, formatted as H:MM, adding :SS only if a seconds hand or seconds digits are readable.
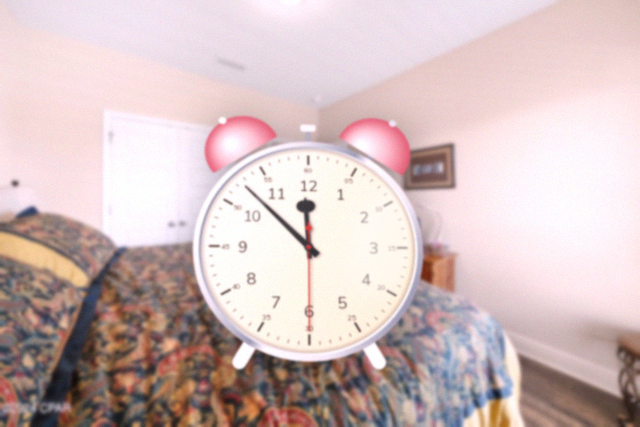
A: 11:52:30
